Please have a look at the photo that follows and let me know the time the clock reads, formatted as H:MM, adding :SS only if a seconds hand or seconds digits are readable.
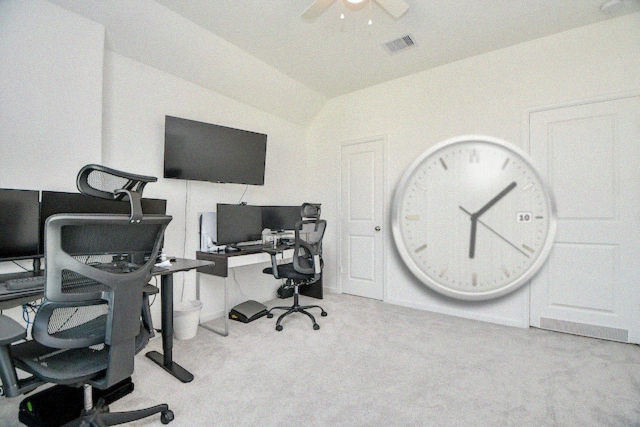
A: 6:08:21
